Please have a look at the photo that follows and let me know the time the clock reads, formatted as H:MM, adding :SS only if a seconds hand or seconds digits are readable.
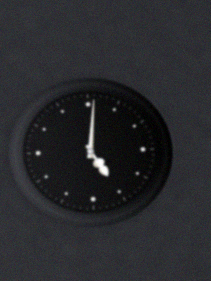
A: 5:01
